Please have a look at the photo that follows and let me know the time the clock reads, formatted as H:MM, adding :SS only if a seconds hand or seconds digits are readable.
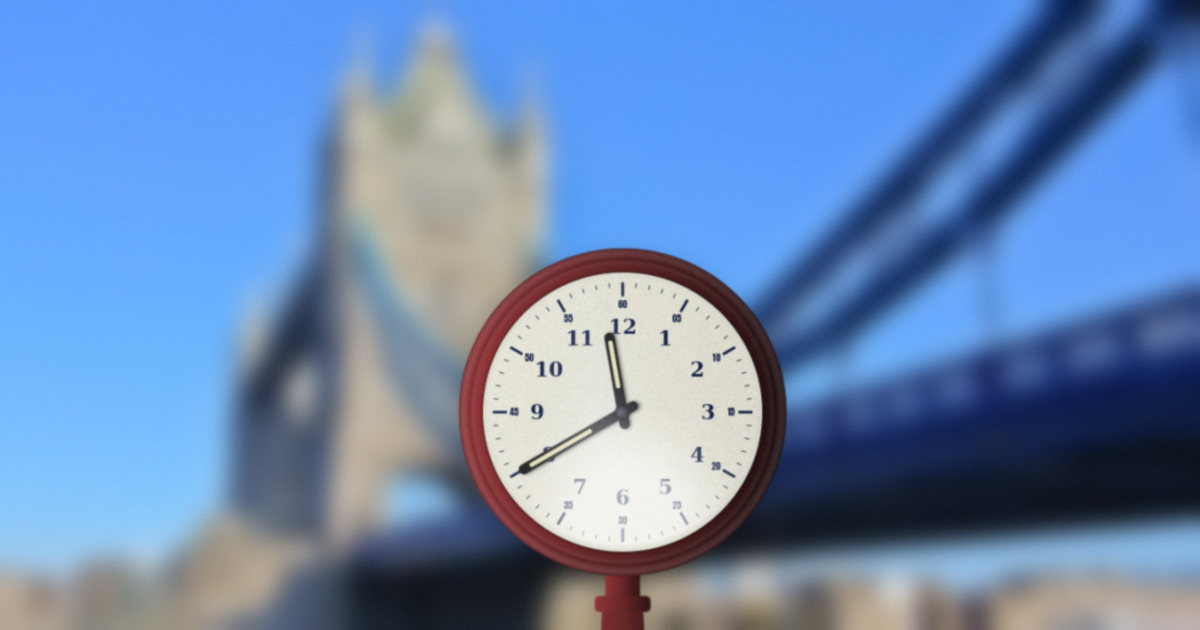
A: 11:40
